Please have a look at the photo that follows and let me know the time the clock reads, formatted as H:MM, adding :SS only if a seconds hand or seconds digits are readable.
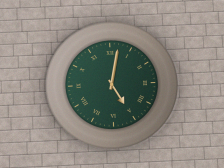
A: 5:02
